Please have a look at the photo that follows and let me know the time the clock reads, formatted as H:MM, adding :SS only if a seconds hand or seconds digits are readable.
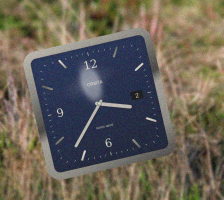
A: 3:37
